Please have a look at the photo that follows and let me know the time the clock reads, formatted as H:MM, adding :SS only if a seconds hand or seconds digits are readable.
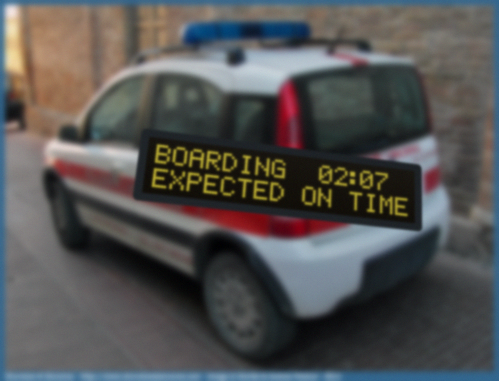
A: 2:07
